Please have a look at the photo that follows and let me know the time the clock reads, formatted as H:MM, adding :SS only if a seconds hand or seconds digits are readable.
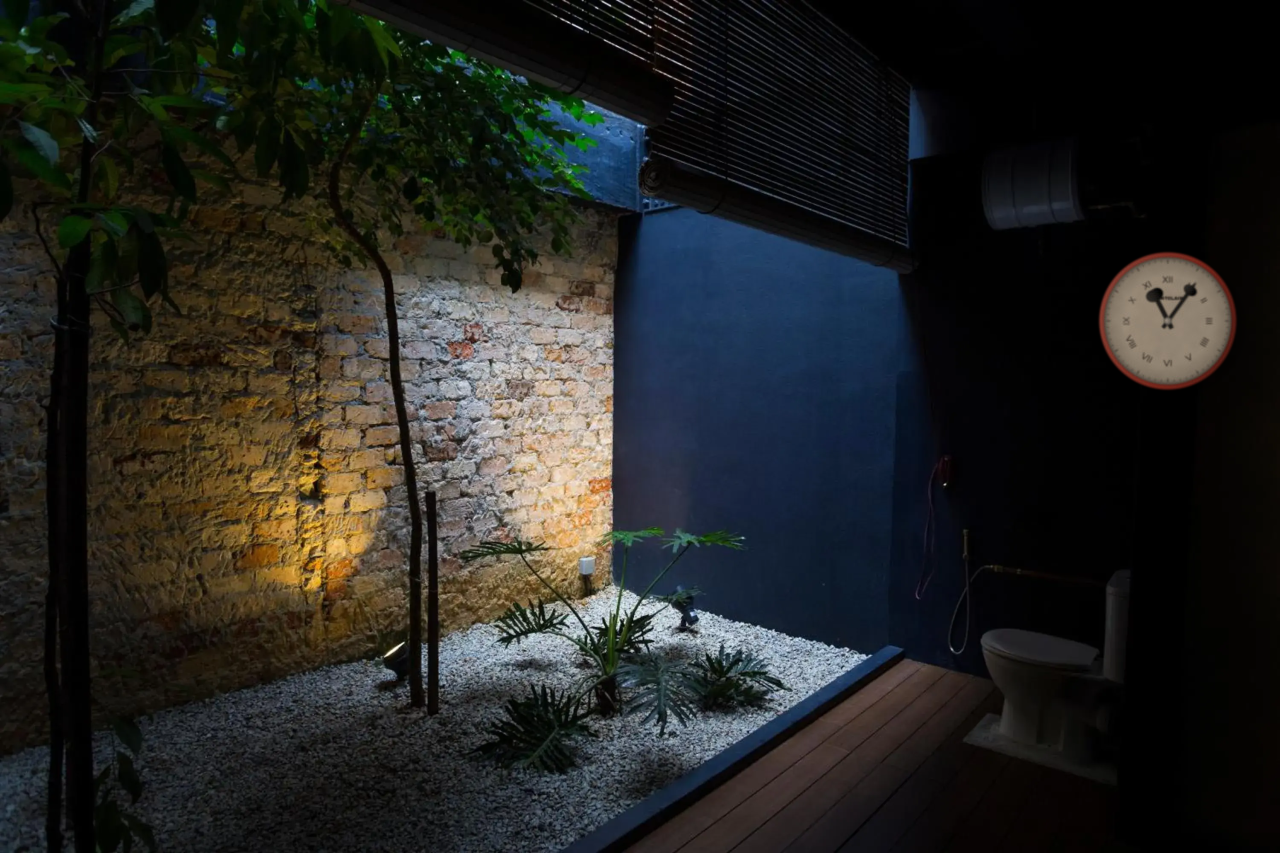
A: 11:06
